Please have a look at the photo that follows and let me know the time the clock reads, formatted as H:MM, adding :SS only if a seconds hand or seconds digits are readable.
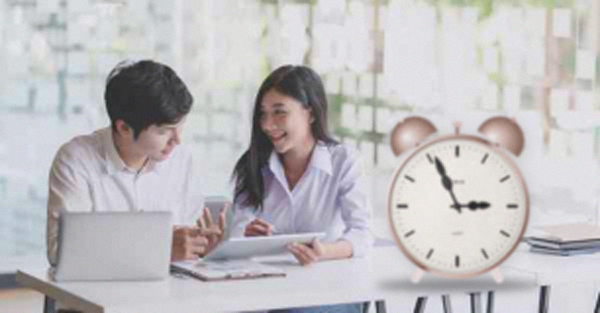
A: 2:56
